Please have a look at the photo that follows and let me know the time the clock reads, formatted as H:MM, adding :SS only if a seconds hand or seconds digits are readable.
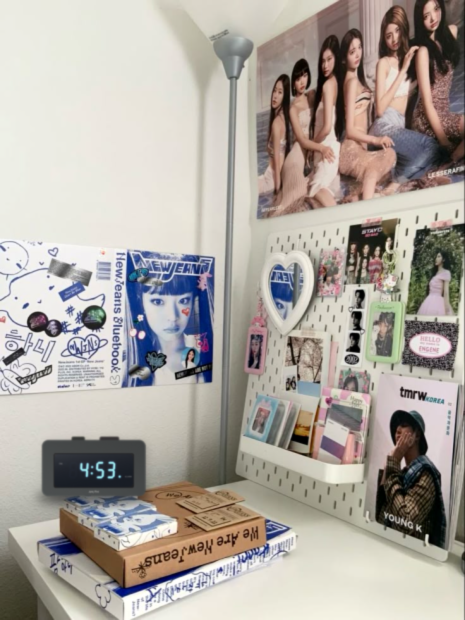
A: 4:53
